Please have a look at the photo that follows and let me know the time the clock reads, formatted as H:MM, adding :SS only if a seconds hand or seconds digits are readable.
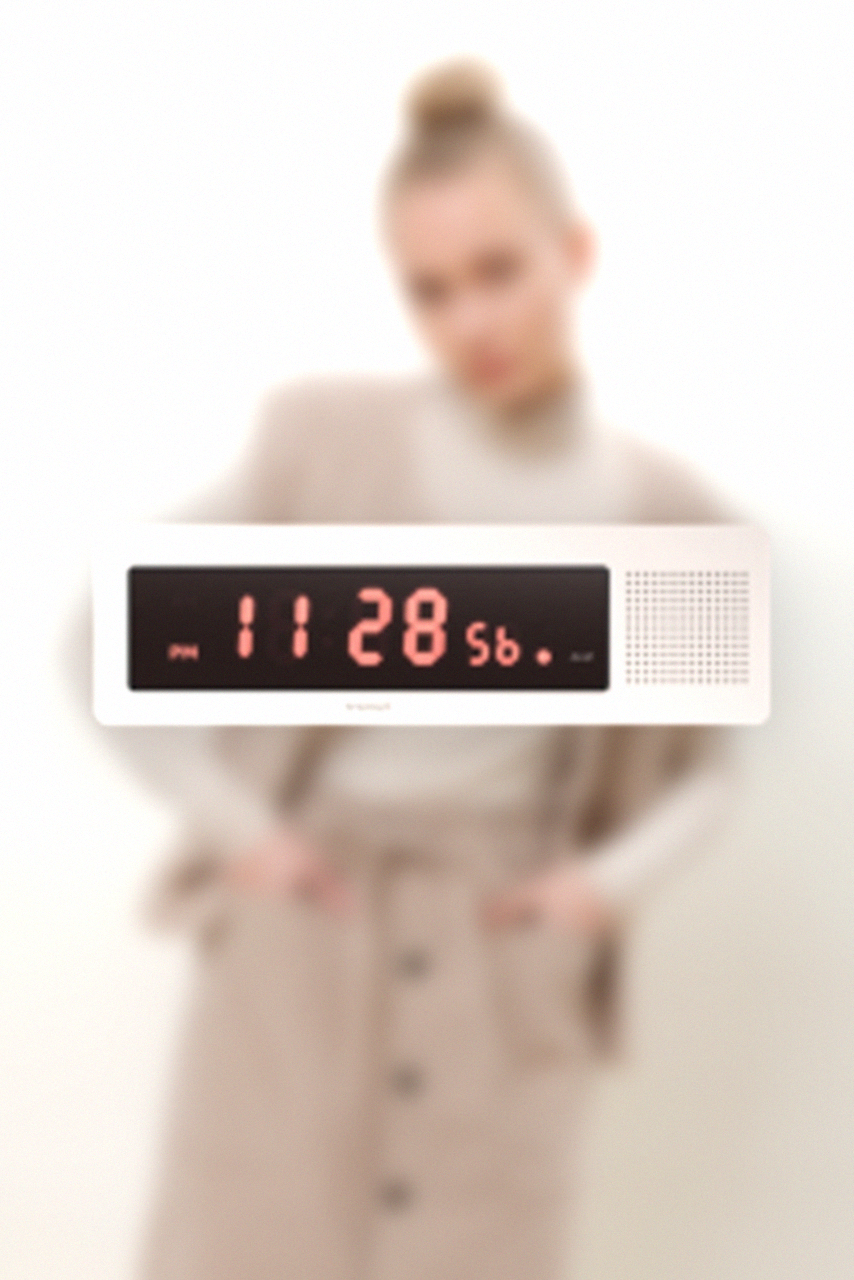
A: 11:28:56
